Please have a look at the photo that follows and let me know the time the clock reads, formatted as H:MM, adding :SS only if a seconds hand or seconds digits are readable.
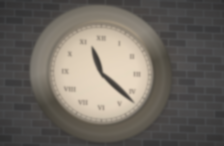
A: 11:22
